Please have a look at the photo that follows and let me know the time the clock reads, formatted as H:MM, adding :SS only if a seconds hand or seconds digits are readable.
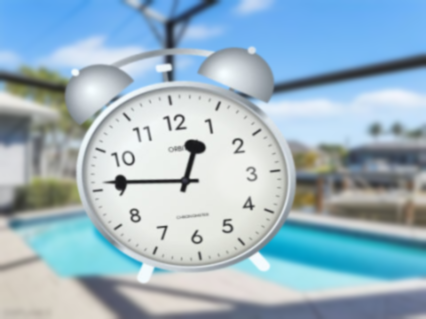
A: 12:46
